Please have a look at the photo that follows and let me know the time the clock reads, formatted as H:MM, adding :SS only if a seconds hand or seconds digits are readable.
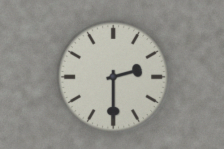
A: 2:30
